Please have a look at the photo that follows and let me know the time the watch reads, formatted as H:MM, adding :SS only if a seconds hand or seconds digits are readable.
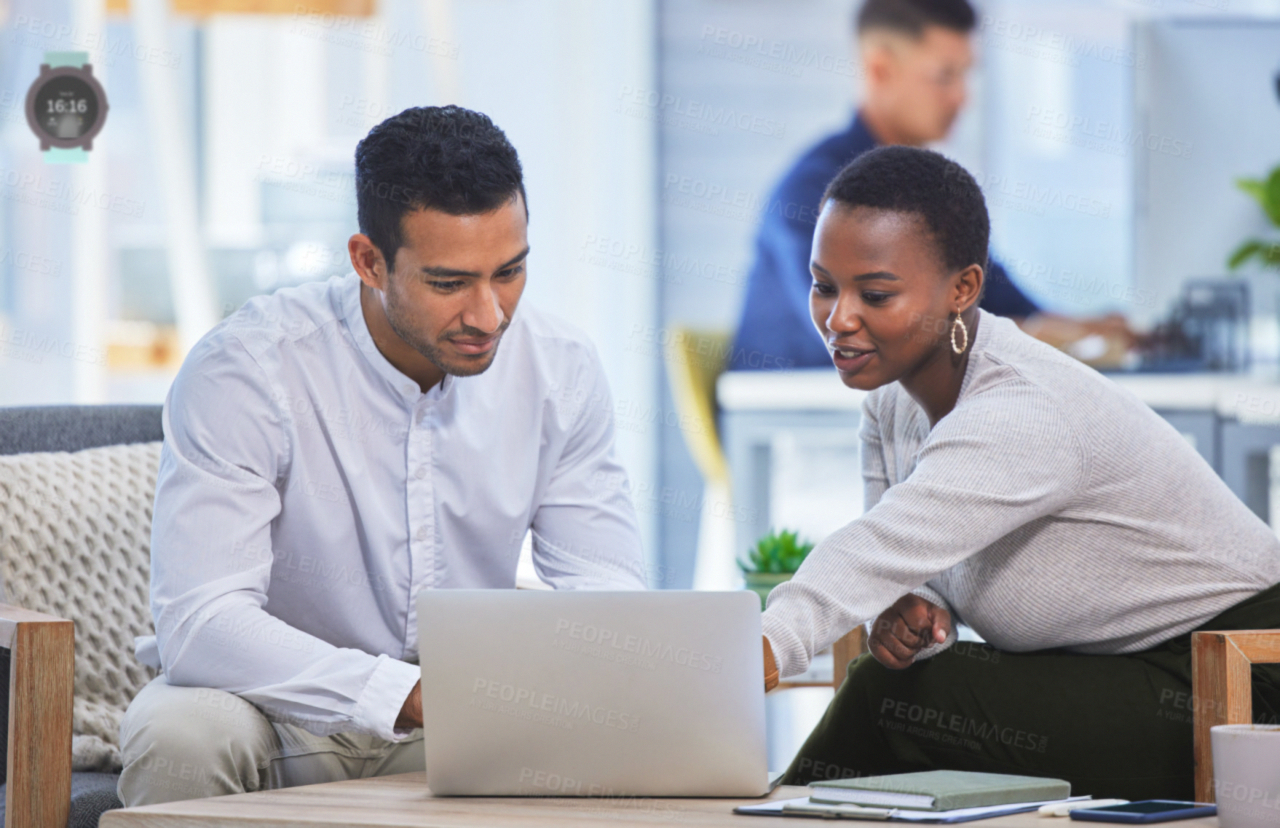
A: 16:16
